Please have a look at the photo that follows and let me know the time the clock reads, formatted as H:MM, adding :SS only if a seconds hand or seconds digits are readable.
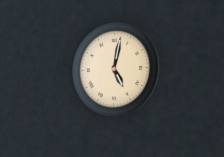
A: 5:02
